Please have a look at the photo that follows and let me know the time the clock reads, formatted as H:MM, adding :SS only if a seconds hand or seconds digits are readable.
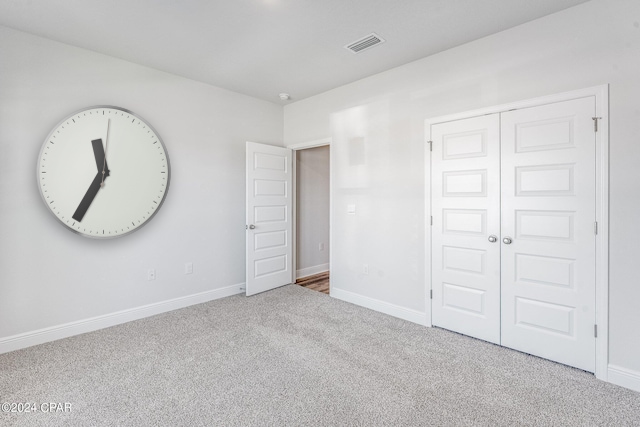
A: 11:35:01
